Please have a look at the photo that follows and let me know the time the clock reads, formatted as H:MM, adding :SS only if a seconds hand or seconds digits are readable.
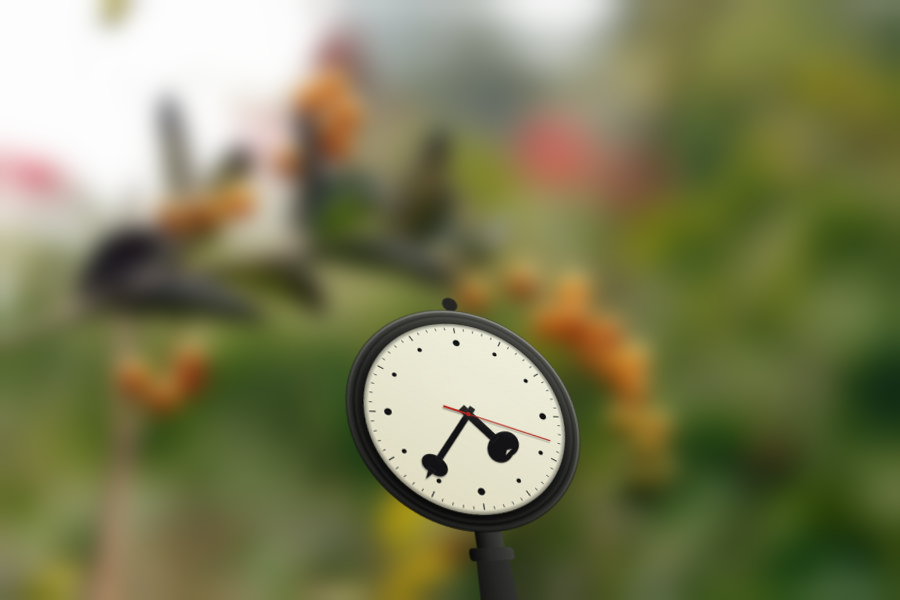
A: 4:36:18
